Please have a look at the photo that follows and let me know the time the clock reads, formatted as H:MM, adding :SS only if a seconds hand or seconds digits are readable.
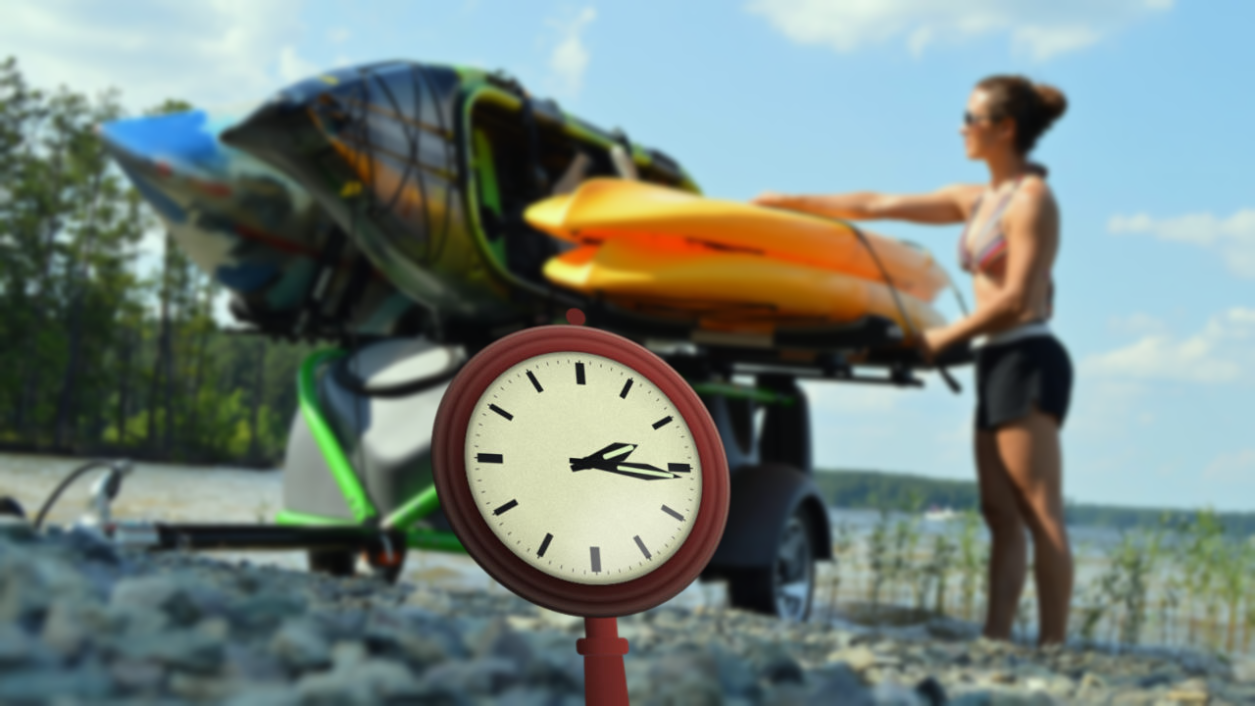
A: 2:16
